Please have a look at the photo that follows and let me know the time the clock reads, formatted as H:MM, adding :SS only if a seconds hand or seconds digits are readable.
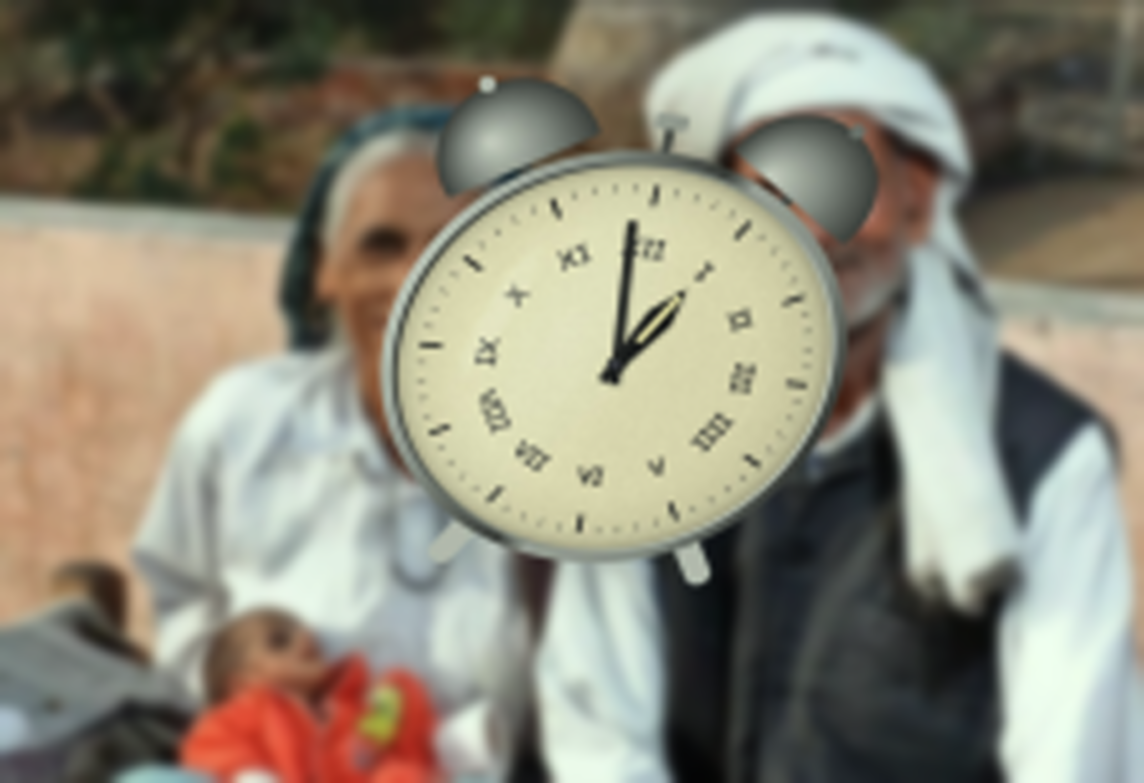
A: 12:59
